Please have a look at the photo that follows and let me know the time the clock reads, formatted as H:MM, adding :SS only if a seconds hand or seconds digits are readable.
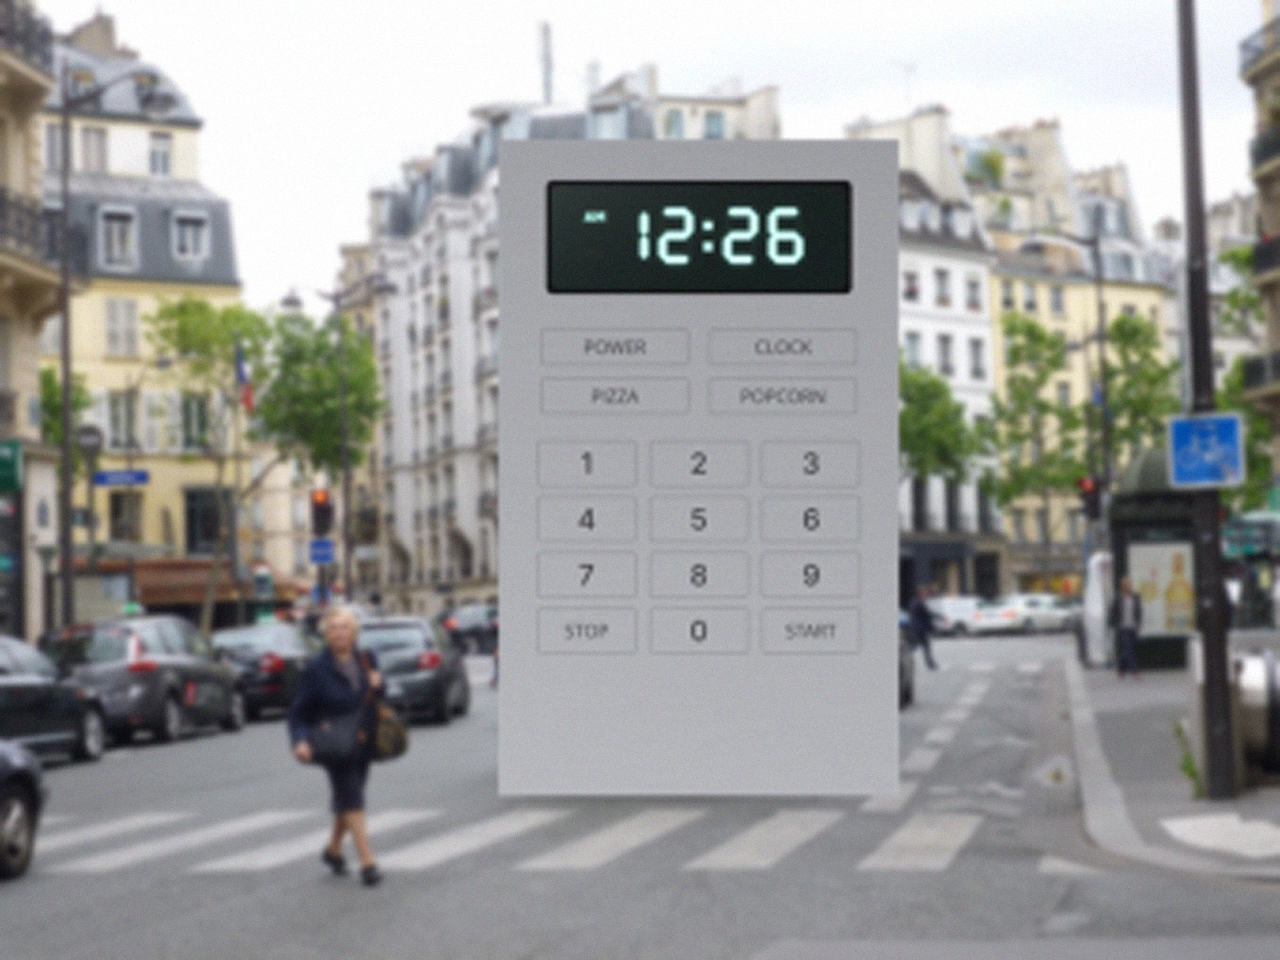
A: 12:26
